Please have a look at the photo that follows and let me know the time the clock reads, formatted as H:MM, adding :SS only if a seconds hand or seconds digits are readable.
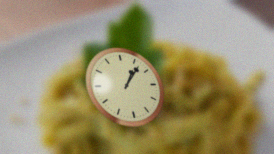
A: 1:07
